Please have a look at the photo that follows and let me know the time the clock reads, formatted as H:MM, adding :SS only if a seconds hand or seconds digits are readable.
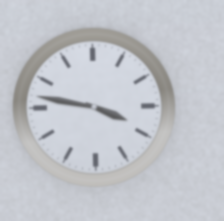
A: 3:47
